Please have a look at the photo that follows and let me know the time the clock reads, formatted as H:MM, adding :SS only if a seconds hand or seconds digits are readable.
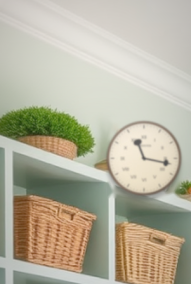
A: 11:17
